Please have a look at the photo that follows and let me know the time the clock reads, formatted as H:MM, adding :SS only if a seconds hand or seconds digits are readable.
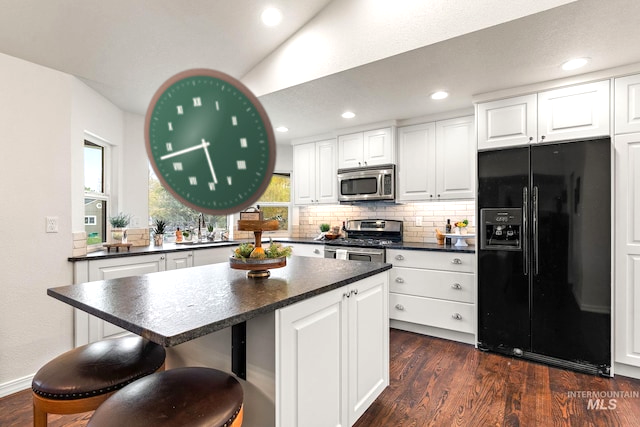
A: 5:43
